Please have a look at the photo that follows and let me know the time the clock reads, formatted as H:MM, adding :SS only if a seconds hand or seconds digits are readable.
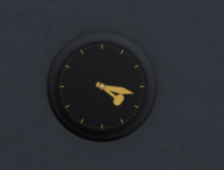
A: 4:17
